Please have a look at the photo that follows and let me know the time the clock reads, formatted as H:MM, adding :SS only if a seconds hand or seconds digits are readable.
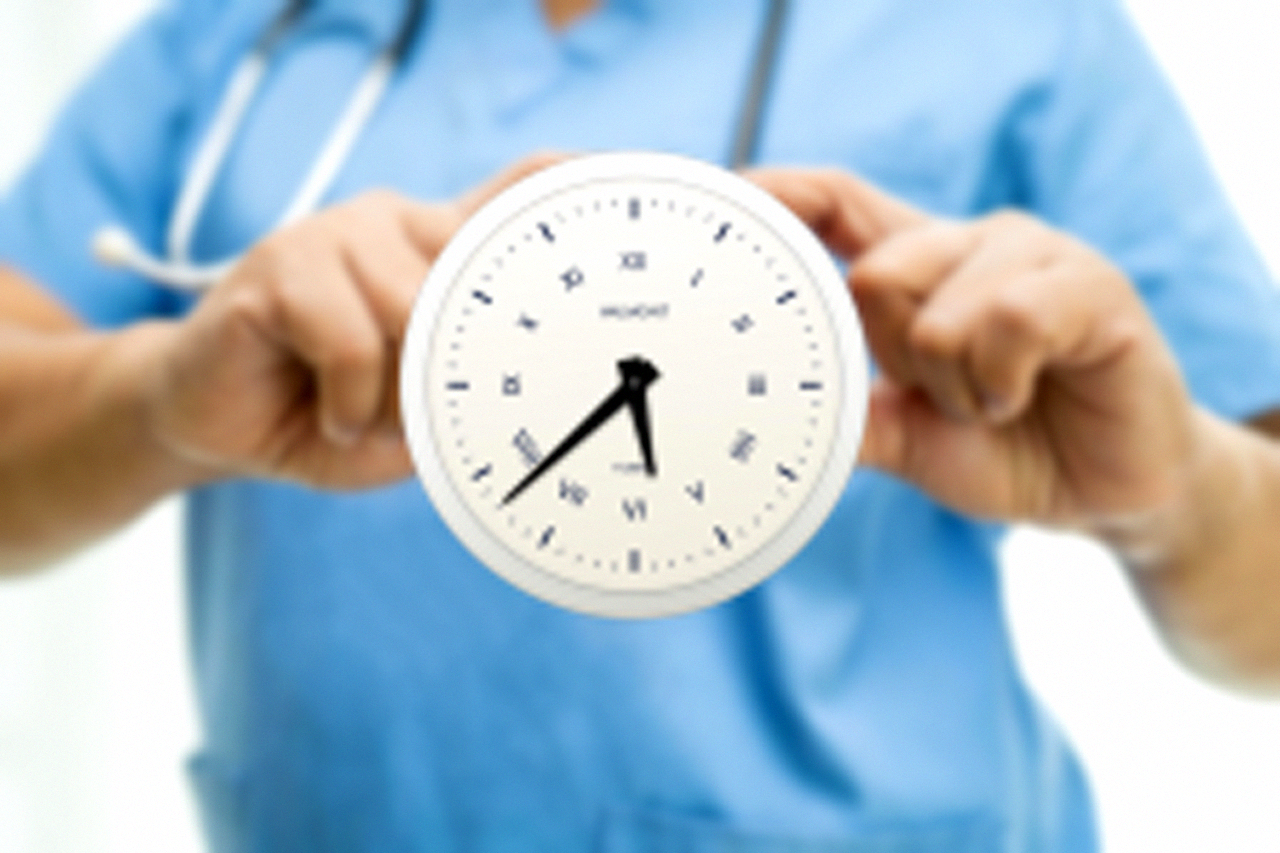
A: 5:38
